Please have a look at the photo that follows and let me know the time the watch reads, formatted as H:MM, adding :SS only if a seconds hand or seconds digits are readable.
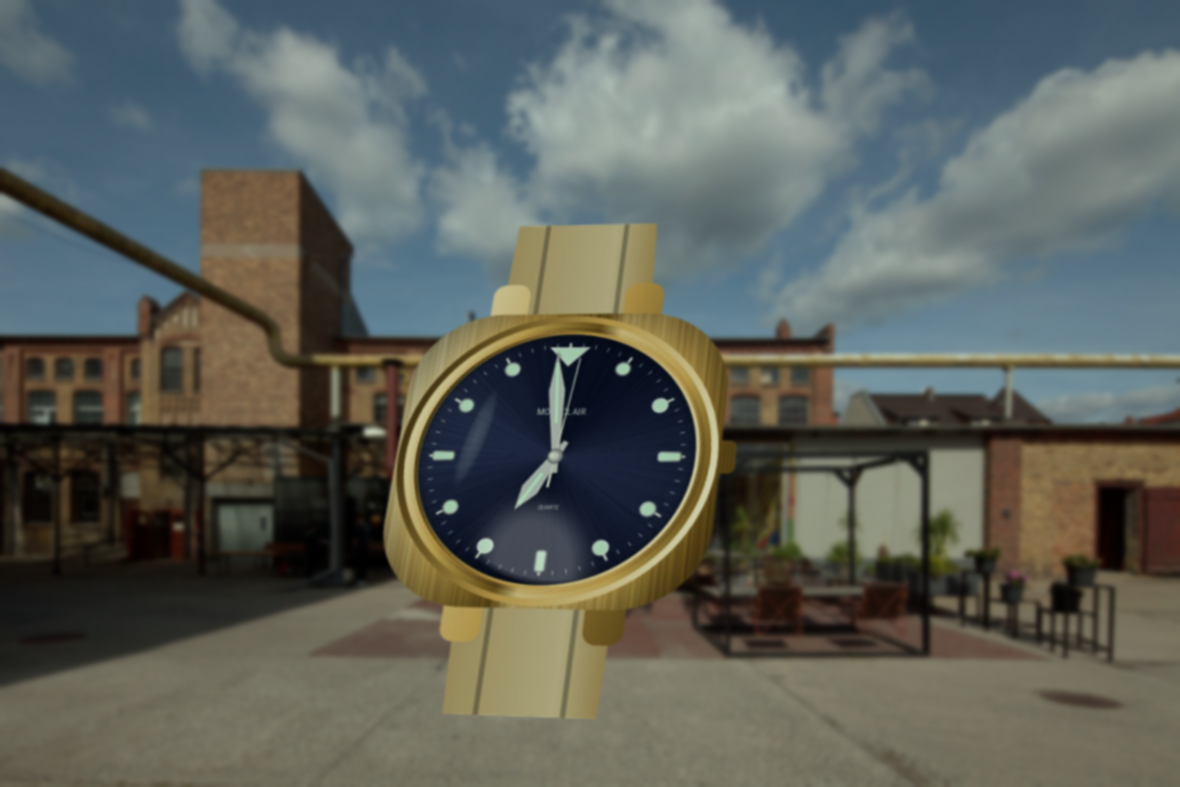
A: 6:59:01
